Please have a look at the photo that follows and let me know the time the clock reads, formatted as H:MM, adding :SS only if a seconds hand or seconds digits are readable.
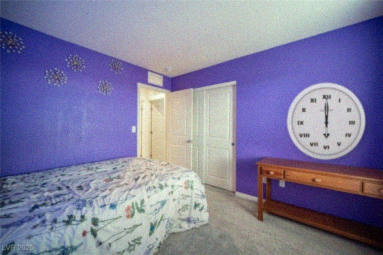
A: 6:00
